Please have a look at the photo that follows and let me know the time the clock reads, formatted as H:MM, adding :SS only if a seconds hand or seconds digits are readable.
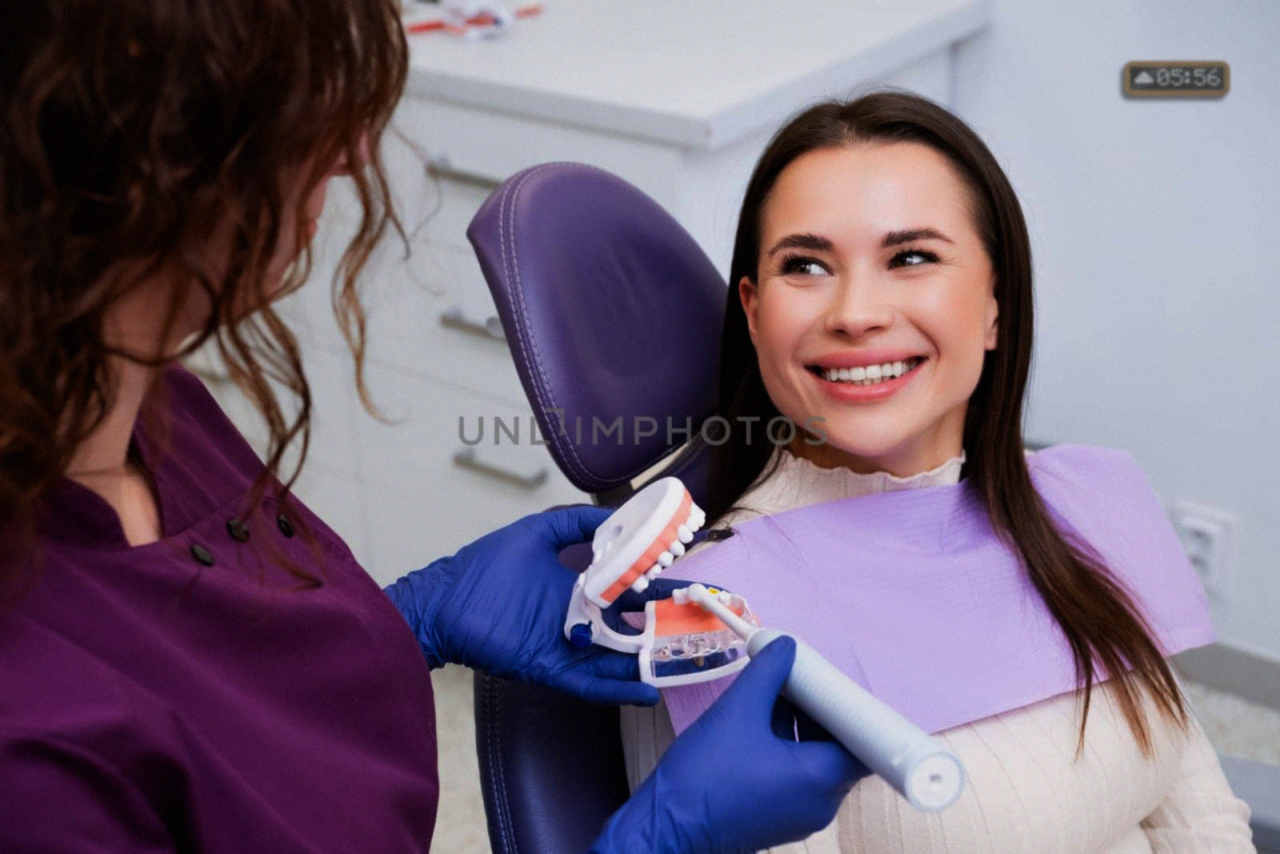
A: 5:56
